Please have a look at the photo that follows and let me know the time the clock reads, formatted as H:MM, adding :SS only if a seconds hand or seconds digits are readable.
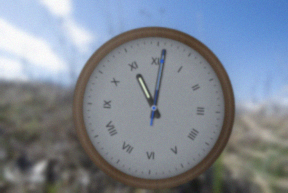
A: 11:01:01
